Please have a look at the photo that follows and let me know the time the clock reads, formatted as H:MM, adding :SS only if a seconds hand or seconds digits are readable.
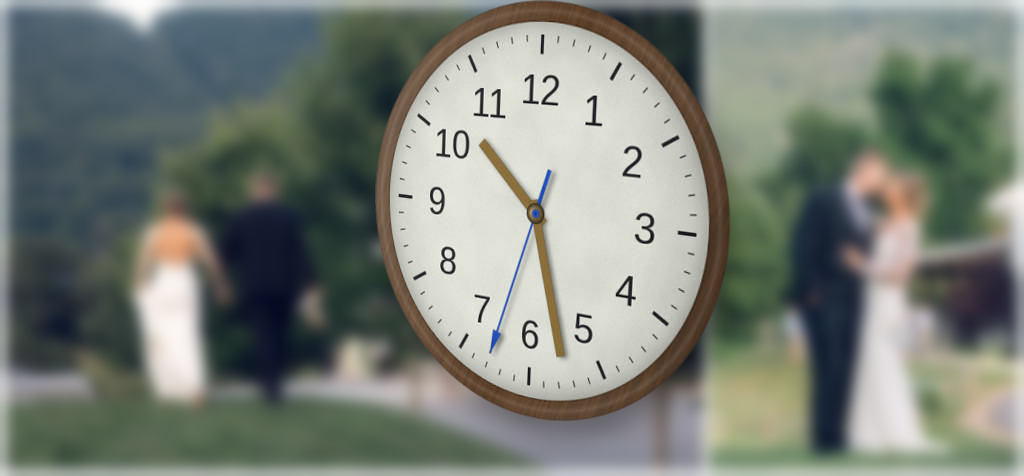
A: 10:27:33
